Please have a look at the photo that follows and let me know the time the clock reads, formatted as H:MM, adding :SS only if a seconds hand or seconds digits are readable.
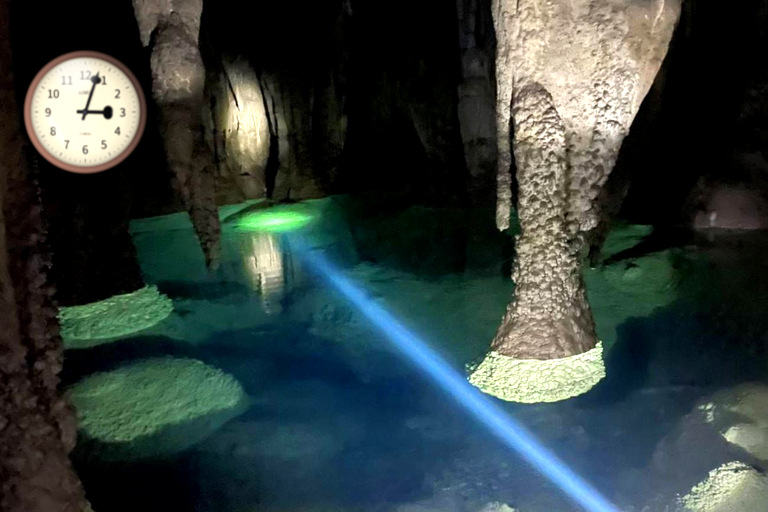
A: 3:03
